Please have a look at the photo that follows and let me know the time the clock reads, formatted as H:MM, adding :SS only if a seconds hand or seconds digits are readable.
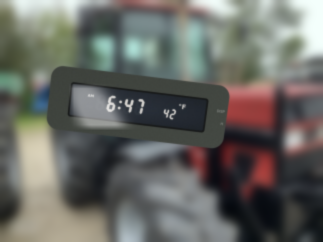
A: 6:47
